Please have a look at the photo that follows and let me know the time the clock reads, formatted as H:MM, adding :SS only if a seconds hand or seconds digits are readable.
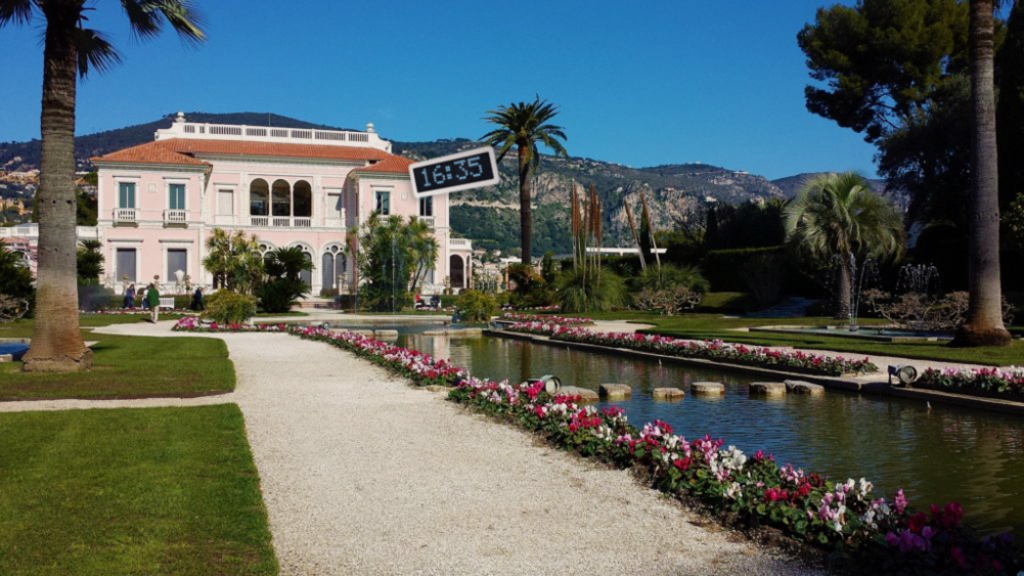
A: 16:35
